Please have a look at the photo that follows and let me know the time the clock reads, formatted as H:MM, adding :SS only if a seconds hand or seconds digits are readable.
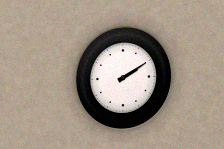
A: 2:10
